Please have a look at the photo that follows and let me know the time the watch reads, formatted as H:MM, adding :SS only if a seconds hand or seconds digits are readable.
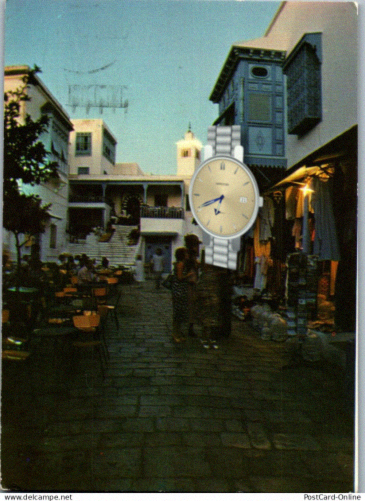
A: 6:41
